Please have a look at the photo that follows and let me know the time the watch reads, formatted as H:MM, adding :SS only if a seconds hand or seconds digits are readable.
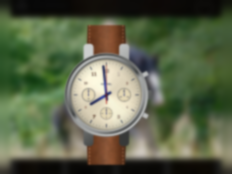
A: 7:59
